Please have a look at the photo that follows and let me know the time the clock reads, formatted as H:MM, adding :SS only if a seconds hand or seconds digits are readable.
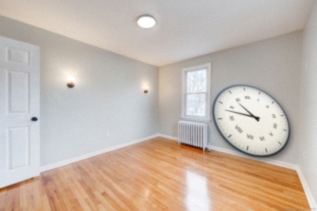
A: 10:48
